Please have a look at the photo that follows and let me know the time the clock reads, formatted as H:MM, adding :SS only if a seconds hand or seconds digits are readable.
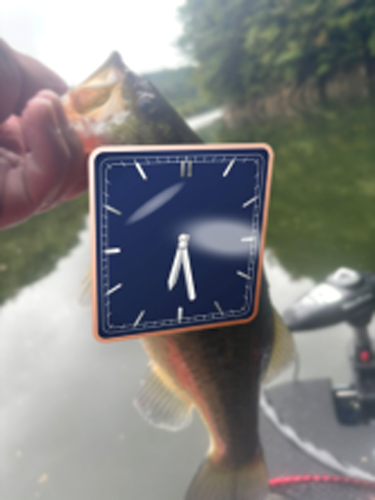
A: 6:28
